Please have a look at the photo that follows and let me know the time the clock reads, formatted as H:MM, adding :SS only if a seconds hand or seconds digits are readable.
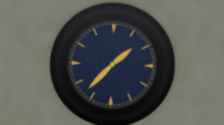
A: 1:37
